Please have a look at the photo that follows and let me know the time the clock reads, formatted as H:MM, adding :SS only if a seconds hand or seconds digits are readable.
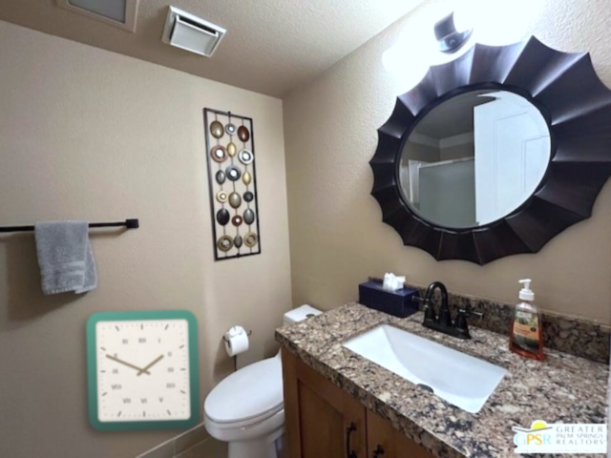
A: 1:49
